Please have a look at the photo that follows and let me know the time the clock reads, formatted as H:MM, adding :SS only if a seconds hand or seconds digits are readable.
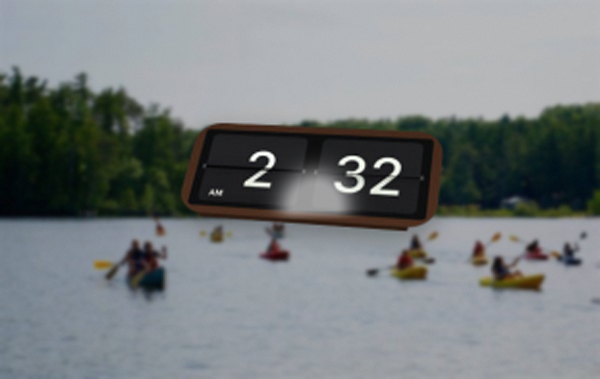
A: 2:32
